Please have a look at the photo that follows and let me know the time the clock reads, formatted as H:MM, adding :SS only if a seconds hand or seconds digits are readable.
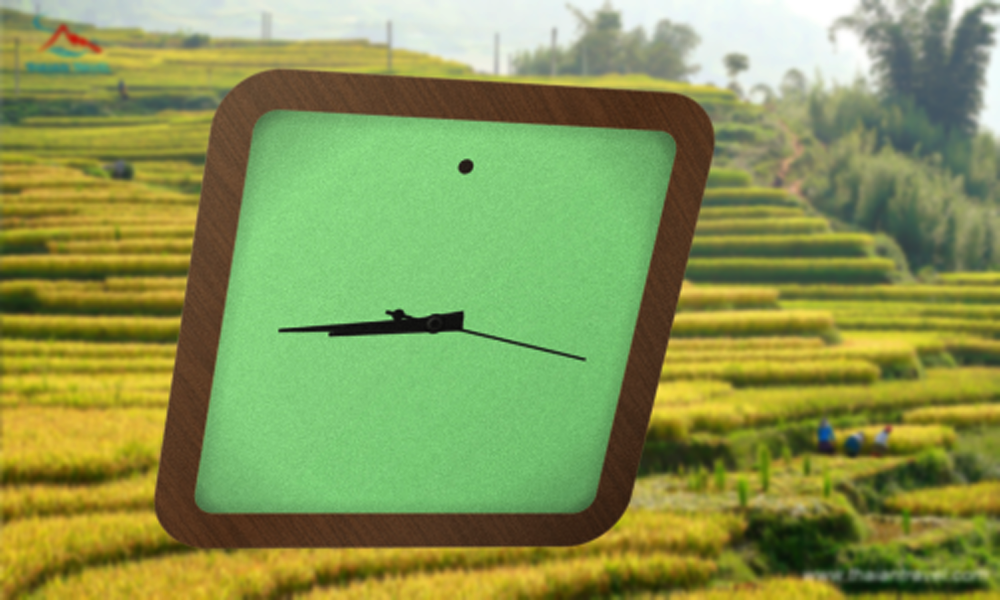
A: 8:44:17
